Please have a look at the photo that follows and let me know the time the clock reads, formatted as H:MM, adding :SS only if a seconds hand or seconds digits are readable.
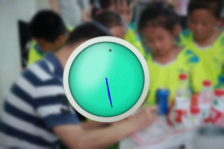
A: 5:27
